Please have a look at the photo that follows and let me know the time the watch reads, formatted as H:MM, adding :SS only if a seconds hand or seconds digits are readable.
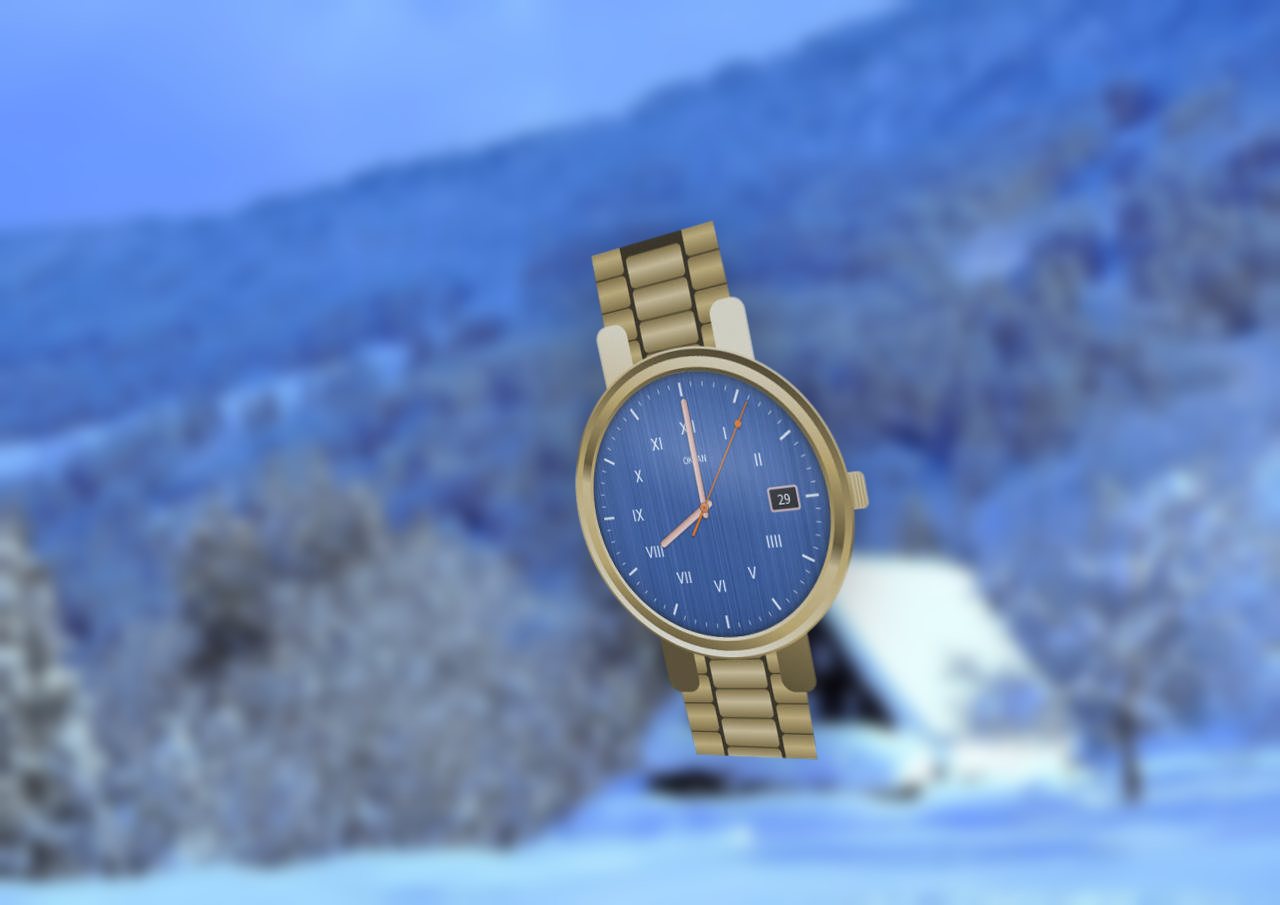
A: 8:00:06
